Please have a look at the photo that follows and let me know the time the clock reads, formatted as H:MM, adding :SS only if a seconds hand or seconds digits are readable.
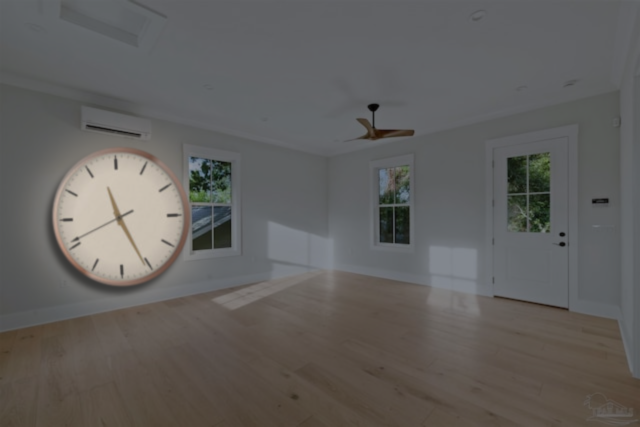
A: 11:25:41
